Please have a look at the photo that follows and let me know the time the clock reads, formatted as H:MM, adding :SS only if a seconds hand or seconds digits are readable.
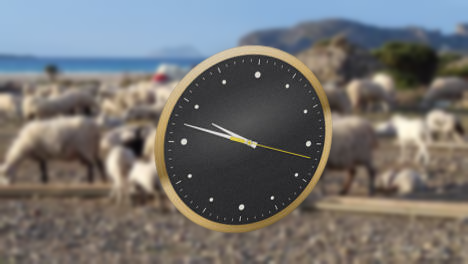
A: 9:47:17
